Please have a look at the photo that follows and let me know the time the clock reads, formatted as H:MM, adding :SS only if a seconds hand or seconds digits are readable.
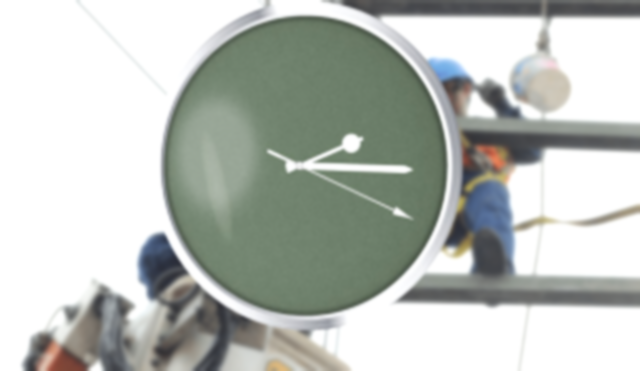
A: 2:15:19
